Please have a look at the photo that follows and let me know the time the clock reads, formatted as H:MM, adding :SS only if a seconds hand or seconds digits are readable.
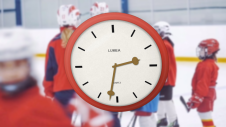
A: 2:32
